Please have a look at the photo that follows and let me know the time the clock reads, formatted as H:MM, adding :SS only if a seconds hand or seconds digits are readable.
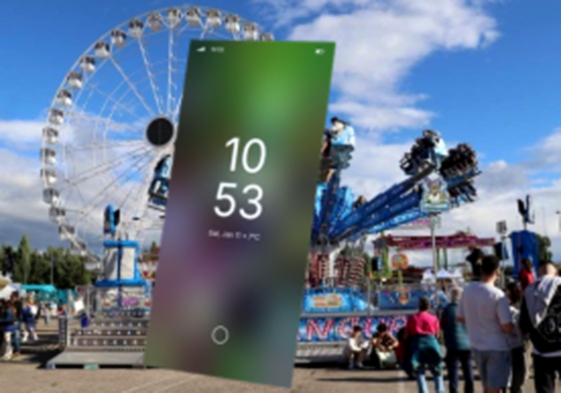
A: 10:53
